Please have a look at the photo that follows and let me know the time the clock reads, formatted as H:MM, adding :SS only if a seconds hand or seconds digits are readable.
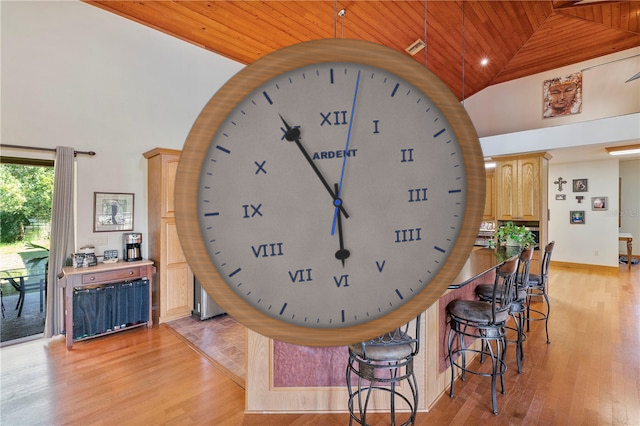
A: 5:55:02
